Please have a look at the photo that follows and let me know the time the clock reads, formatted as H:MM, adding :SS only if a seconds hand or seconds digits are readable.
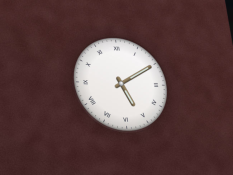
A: 5:10
